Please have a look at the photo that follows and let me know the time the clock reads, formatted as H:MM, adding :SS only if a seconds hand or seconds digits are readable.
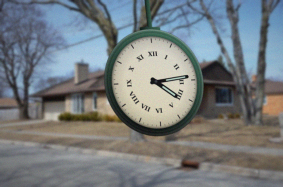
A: 4:14
